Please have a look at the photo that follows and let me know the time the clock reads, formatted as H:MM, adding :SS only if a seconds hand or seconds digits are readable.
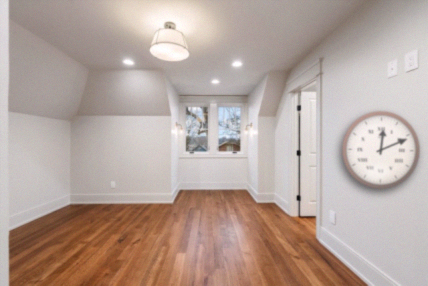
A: 12:11
